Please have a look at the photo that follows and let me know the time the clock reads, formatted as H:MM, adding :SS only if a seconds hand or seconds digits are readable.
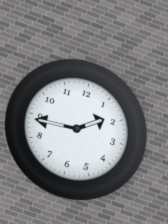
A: 1:44
